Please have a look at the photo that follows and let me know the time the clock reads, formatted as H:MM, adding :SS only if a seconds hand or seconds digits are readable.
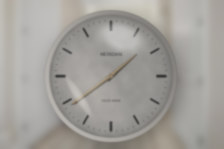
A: 1:39
